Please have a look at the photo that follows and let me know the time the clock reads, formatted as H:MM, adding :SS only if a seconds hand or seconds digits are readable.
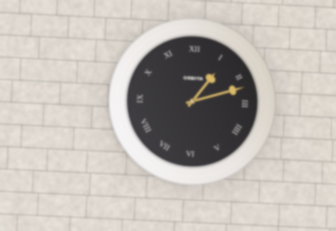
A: 1:12
